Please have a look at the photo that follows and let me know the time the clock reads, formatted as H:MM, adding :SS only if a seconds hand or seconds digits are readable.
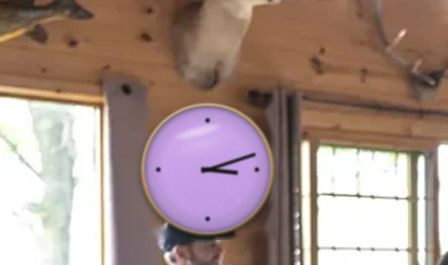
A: 3:12
